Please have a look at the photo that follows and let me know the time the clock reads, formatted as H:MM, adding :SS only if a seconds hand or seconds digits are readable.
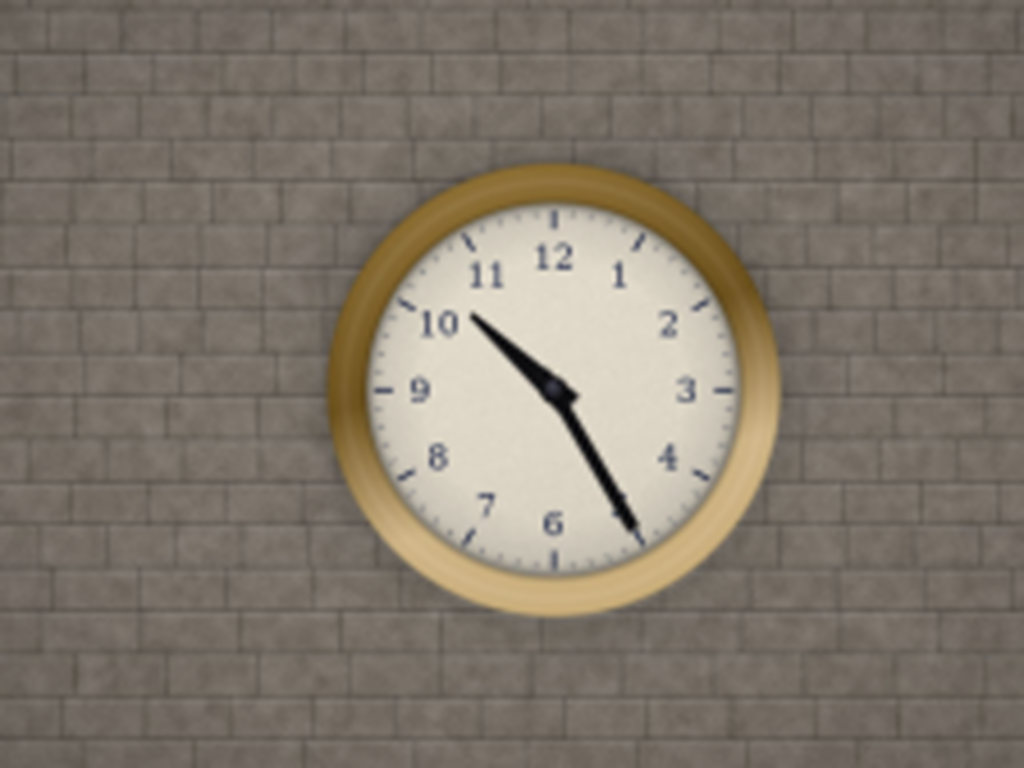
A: 10:25
